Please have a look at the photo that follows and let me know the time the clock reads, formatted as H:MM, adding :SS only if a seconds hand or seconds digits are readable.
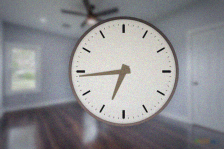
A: 6:44
